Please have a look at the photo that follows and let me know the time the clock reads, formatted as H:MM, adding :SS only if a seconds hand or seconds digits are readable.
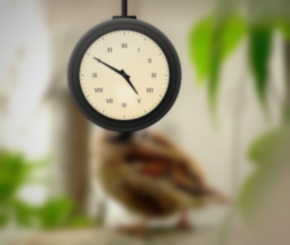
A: 4:50
